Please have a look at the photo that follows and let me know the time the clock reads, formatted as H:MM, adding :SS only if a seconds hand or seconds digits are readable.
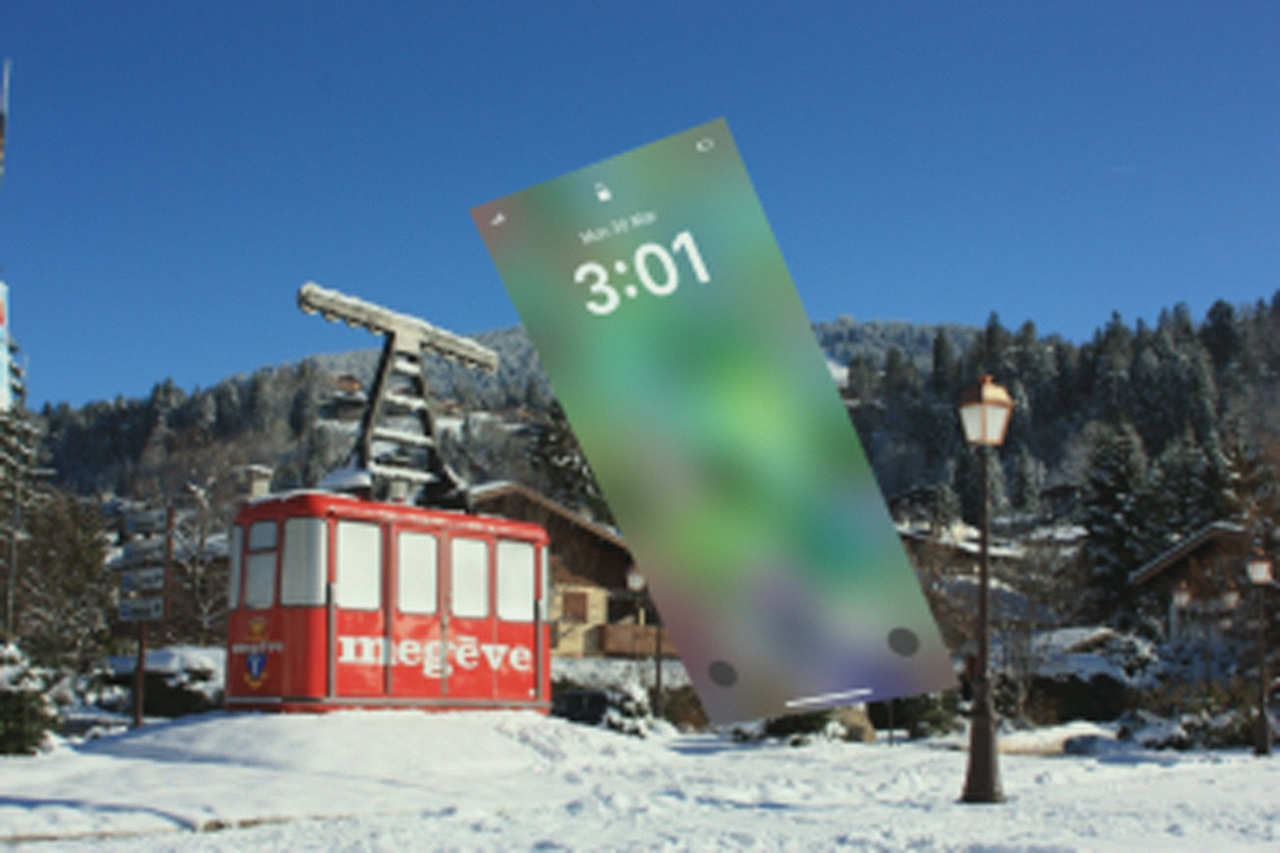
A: 3:01
